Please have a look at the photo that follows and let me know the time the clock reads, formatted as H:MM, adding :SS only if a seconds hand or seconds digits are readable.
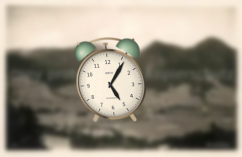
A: 5:06
